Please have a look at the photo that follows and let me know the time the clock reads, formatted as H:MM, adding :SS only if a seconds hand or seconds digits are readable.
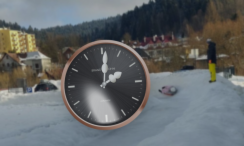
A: 2:01
